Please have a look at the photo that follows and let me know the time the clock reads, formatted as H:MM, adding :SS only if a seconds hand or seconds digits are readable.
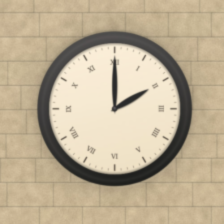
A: 2:00
